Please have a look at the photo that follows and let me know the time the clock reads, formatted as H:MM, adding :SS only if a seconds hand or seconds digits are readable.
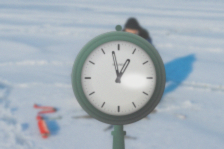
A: 12:58
